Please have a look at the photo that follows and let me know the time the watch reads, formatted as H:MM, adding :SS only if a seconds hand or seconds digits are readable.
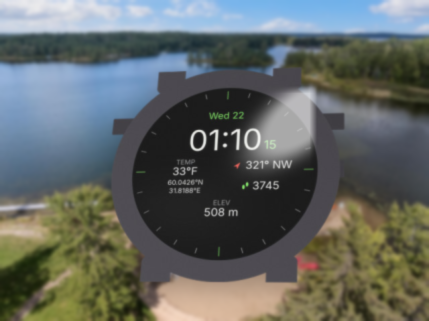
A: 1:10:15
